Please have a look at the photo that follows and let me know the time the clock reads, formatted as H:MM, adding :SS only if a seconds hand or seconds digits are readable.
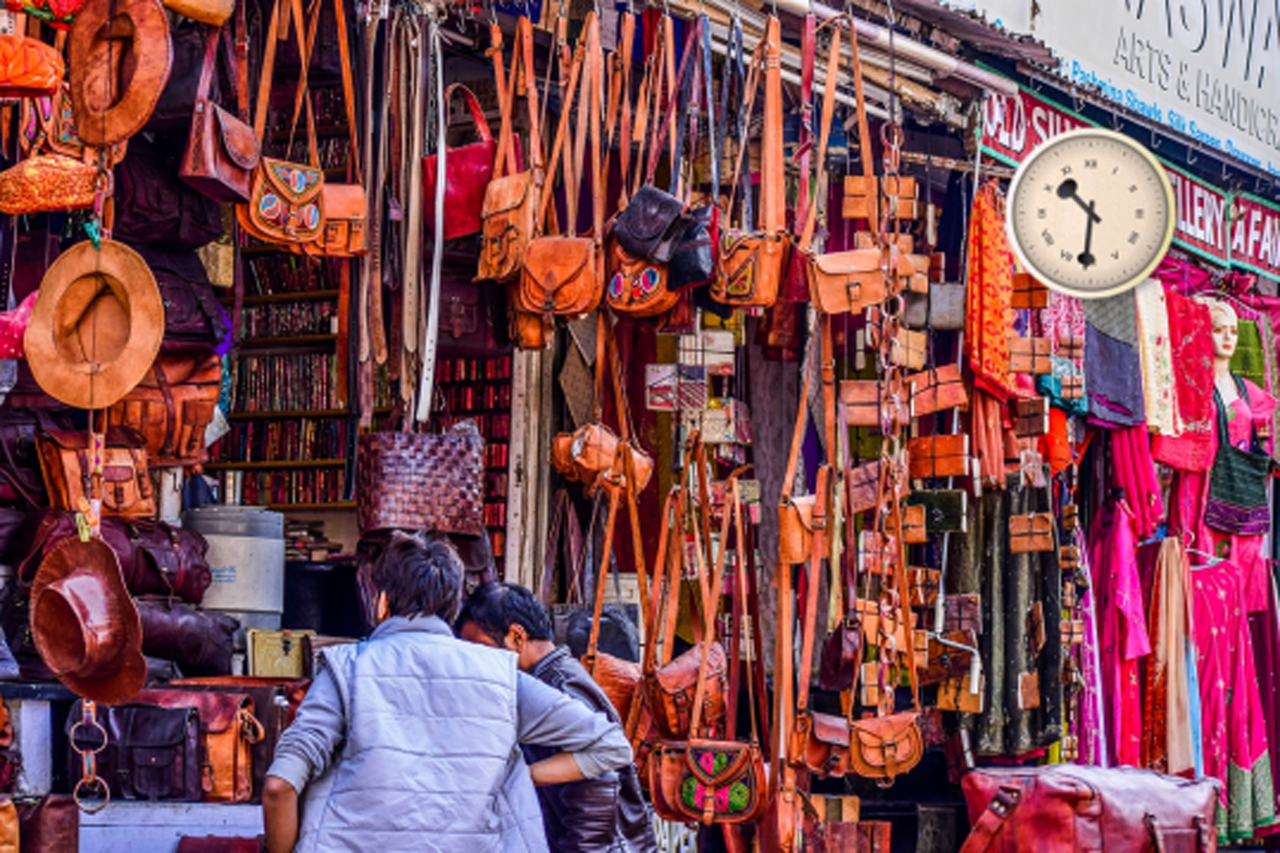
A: 10:31
